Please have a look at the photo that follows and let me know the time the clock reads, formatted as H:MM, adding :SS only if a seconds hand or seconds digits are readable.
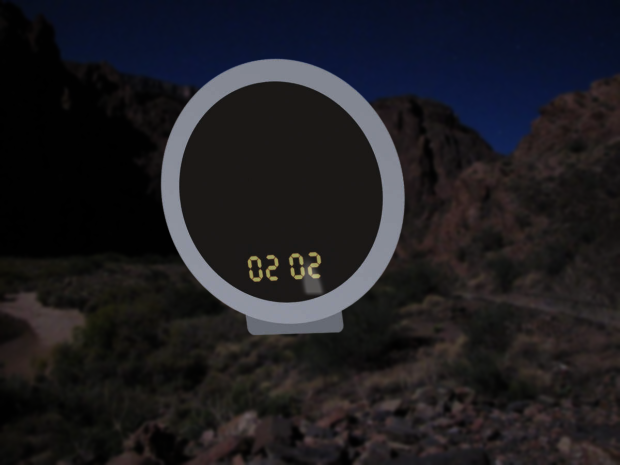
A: 2:02
